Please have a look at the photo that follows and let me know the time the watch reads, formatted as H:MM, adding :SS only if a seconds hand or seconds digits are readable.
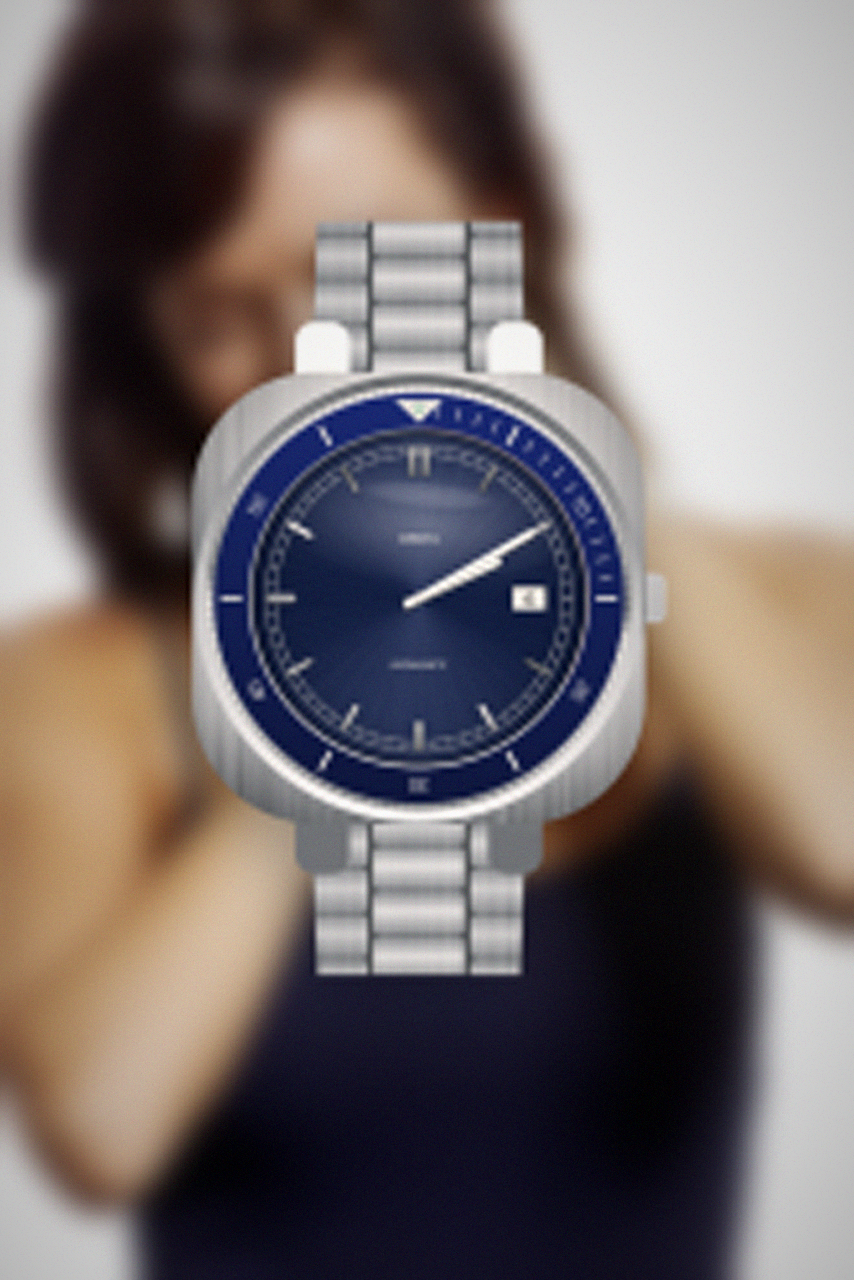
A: 2:10
